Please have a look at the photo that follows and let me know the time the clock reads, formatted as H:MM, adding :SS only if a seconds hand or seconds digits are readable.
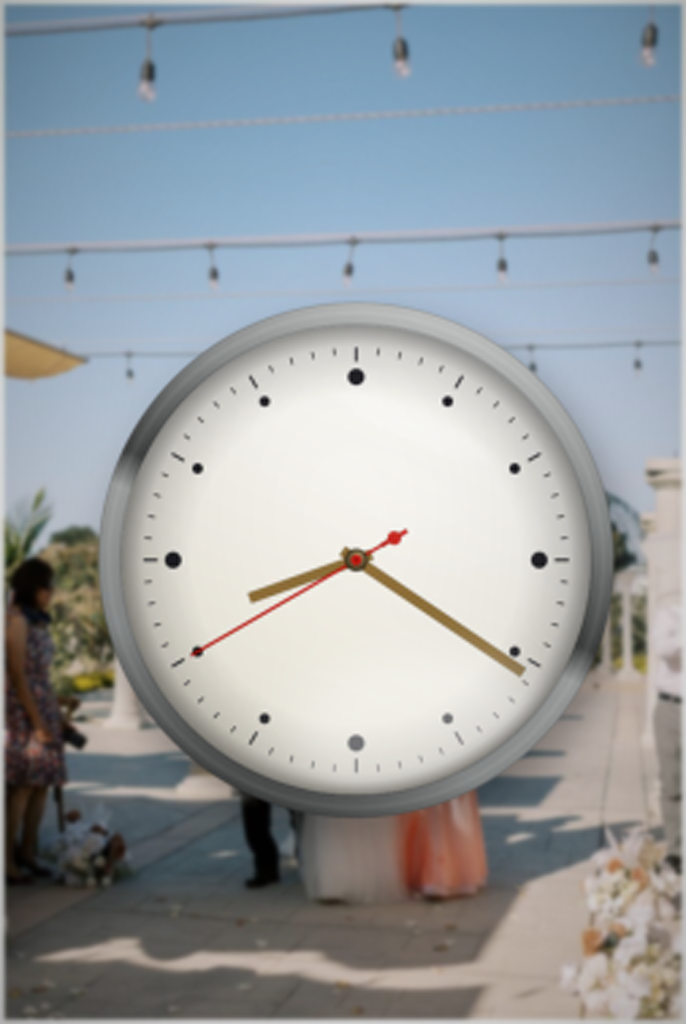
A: 8:20:40
